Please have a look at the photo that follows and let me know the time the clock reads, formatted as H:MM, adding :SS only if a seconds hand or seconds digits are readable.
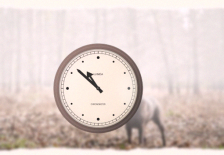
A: 10:52
